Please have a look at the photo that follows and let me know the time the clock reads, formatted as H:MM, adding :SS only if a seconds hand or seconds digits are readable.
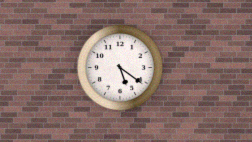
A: 5:21
